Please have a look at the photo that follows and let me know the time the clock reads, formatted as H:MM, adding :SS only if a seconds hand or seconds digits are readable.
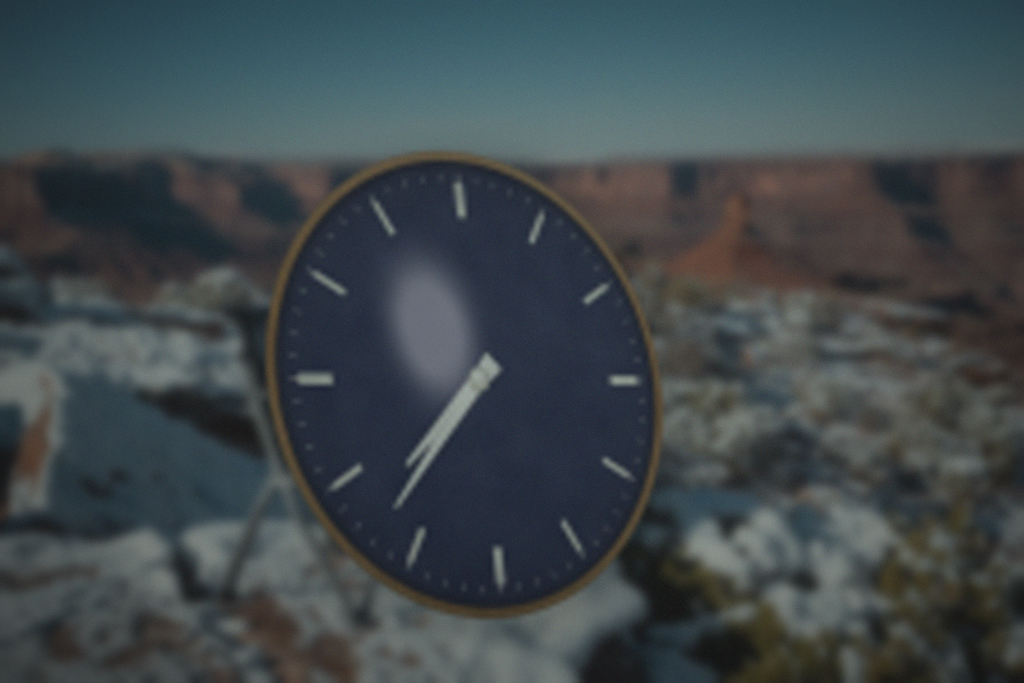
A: 7:37
